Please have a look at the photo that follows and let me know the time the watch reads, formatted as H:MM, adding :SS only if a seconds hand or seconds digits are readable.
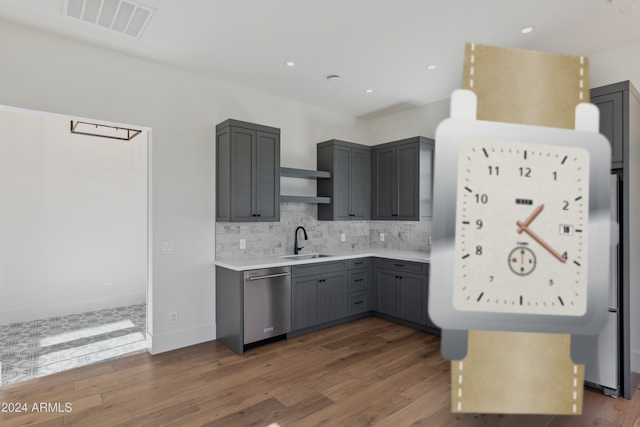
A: 1:21
